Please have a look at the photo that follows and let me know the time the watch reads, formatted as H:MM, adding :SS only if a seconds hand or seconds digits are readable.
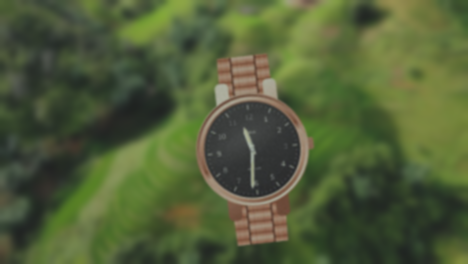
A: 11:31
